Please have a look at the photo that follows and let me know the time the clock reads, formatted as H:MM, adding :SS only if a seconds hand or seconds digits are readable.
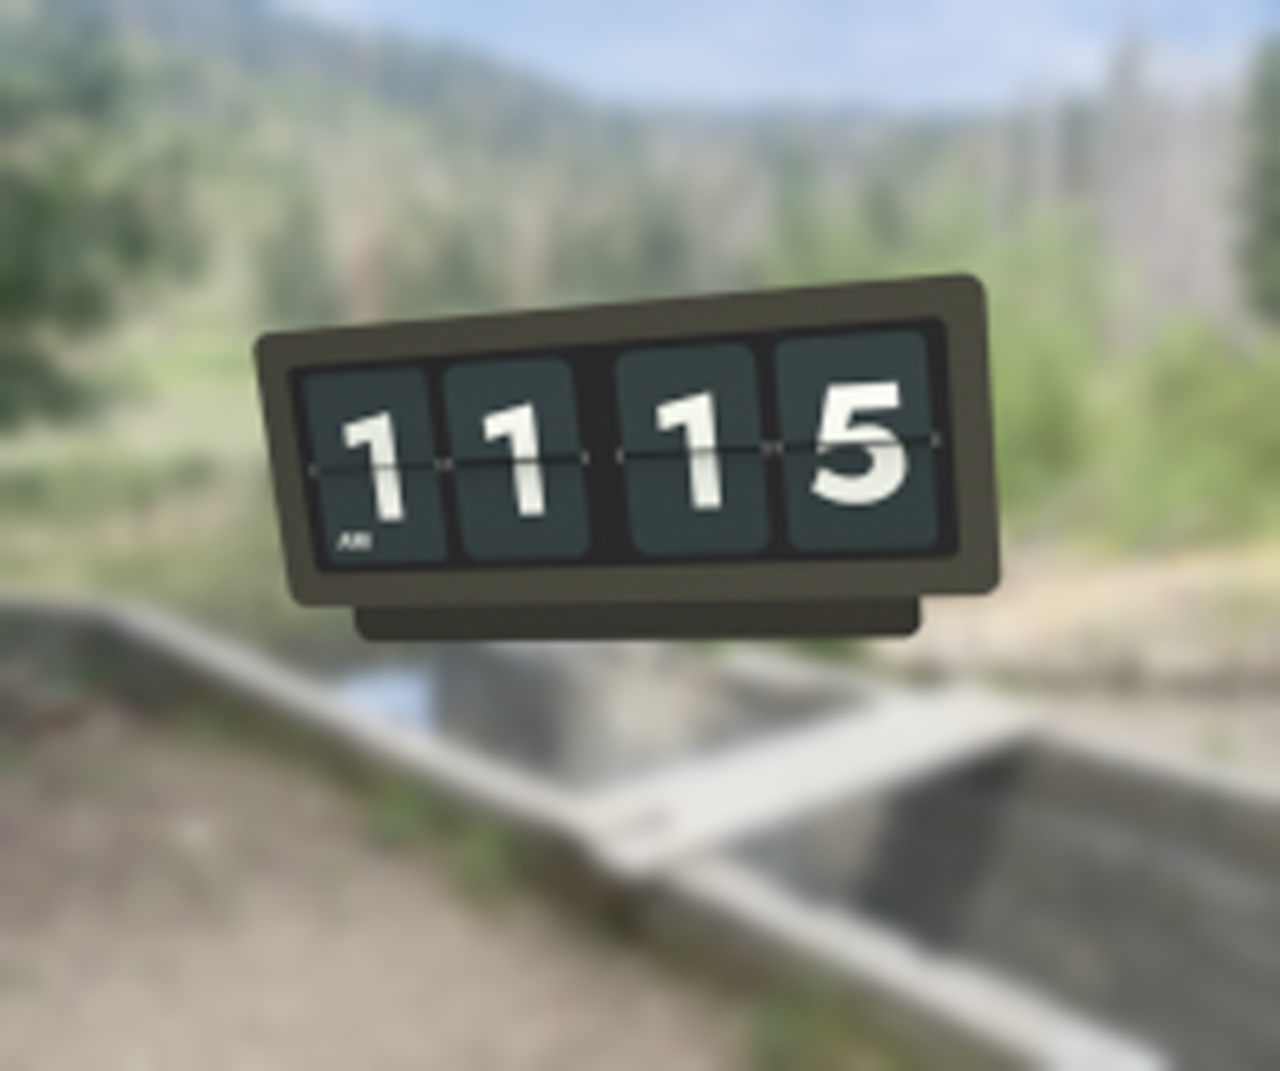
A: 11:15
